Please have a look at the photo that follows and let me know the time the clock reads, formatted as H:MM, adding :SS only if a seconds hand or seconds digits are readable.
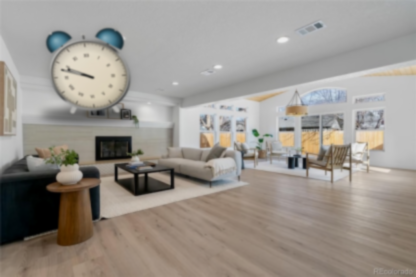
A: 9:48
